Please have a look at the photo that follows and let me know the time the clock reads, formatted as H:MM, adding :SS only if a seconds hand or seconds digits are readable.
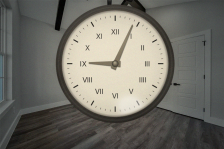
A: 9:04
